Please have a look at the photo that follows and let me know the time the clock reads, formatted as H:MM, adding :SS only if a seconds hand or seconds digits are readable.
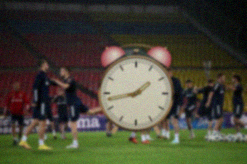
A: 1:43
